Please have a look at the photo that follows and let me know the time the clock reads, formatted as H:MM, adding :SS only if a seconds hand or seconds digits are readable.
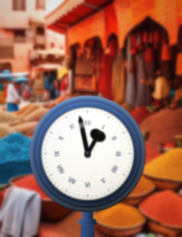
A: 12:58
